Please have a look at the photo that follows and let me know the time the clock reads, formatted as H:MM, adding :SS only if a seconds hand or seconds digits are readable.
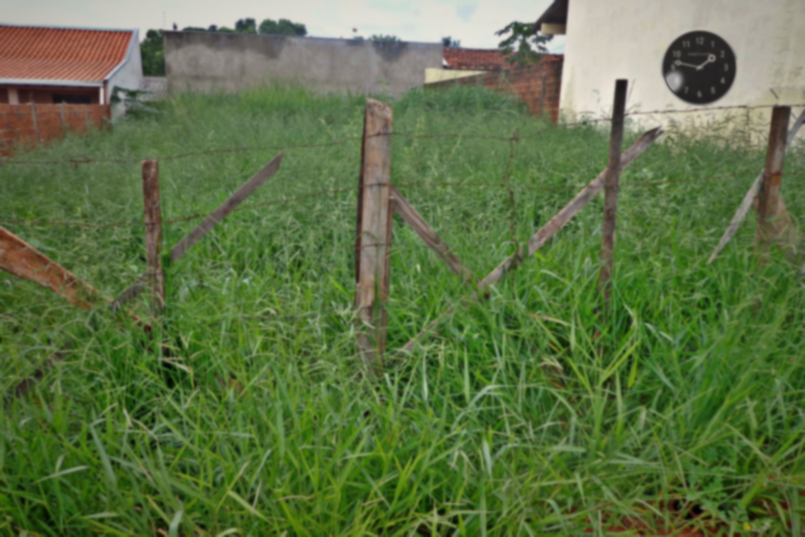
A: 1:47
